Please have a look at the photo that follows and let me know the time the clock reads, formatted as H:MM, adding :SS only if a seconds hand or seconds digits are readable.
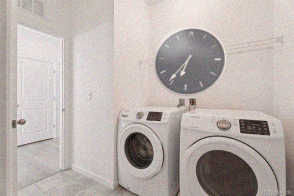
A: 6:36
